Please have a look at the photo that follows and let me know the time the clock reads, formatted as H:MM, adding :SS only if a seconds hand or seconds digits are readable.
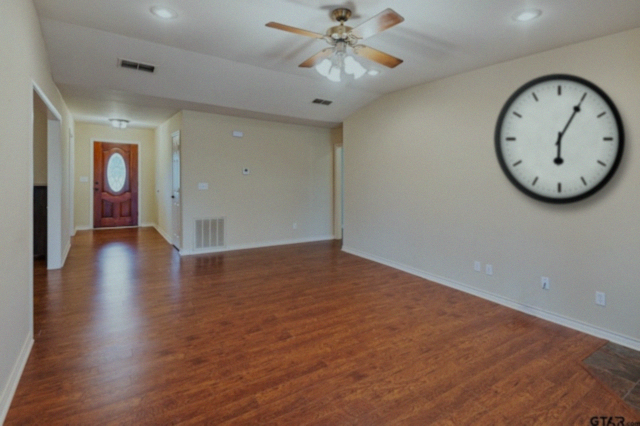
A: 6:05
